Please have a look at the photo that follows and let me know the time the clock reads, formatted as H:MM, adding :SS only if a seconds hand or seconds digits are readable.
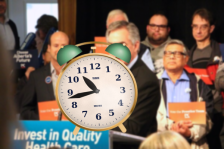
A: 10:43
